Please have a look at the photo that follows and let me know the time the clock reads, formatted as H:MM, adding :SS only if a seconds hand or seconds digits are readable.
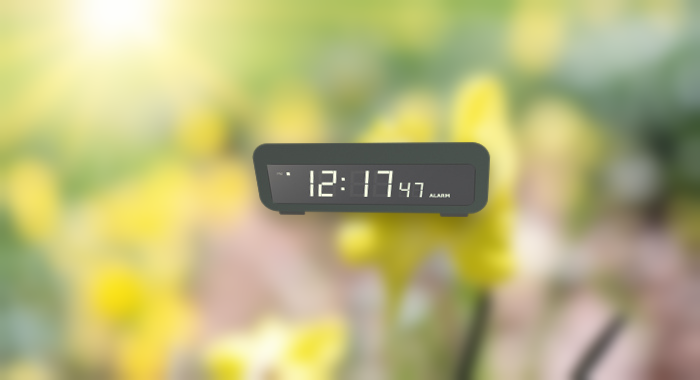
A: 12:17:47
